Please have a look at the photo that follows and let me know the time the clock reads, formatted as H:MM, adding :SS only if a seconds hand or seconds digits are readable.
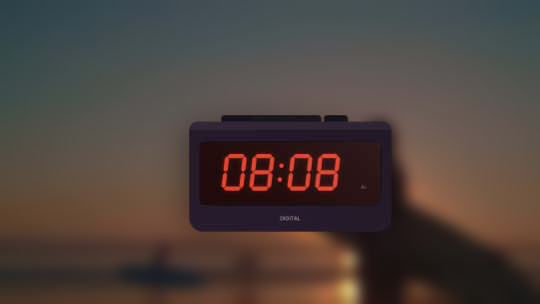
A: 8:08
